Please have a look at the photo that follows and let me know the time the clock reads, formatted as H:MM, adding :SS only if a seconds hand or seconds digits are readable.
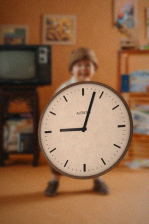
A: 9:03
